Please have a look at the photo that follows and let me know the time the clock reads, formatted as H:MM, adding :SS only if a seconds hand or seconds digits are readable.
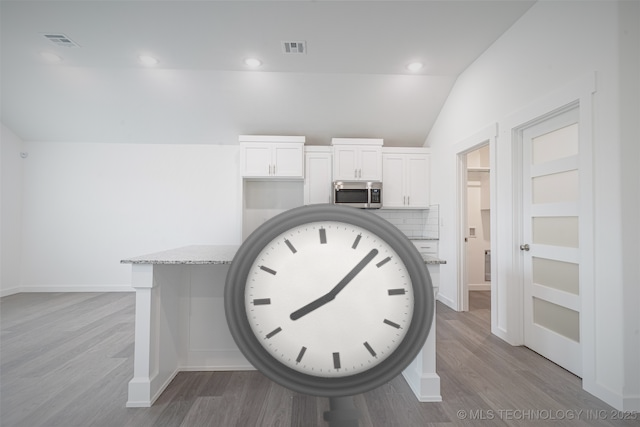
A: 8:08
